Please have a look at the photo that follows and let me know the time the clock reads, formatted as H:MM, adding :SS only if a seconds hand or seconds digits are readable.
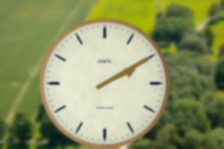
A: 2:10
